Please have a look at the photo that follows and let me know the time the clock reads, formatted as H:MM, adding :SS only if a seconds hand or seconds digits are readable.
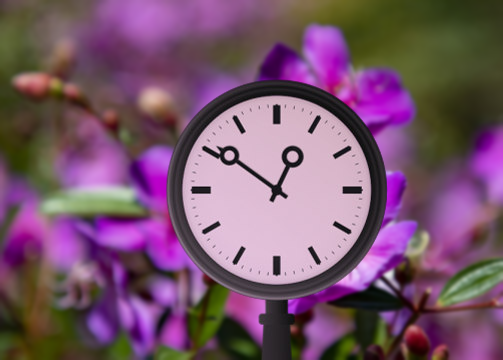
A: 12:51
